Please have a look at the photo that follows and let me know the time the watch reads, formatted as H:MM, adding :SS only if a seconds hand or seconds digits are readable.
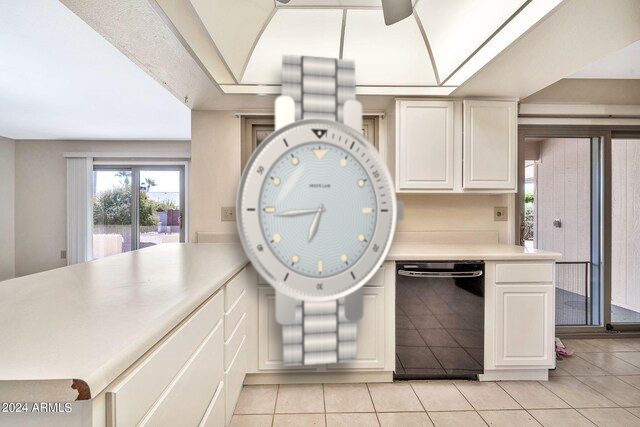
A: 6:44
